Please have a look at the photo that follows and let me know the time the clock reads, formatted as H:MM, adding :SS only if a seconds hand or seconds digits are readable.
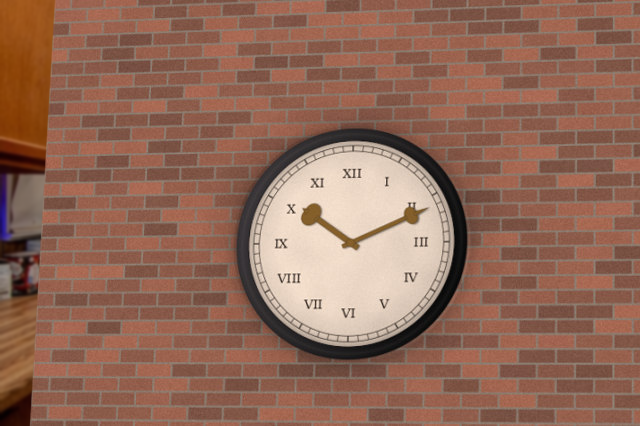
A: 10:11
